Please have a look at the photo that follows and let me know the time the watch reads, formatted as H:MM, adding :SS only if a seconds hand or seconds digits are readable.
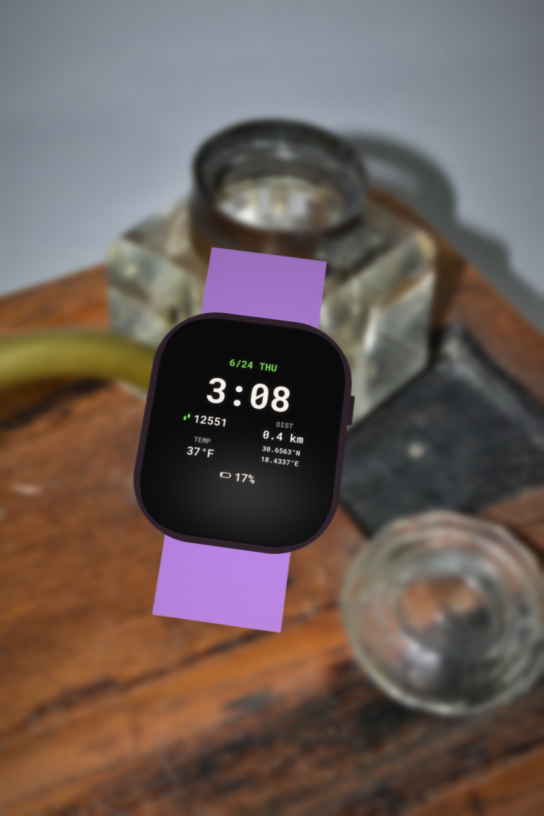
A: 3:08
